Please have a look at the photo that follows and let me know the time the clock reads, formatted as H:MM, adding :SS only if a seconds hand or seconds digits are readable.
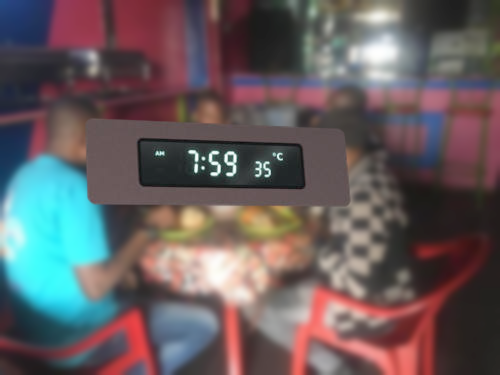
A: 7:59
